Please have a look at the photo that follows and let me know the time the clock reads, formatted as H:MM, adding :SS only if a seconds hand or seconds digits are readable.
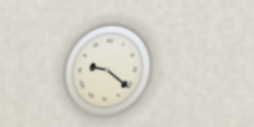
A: 9:21
